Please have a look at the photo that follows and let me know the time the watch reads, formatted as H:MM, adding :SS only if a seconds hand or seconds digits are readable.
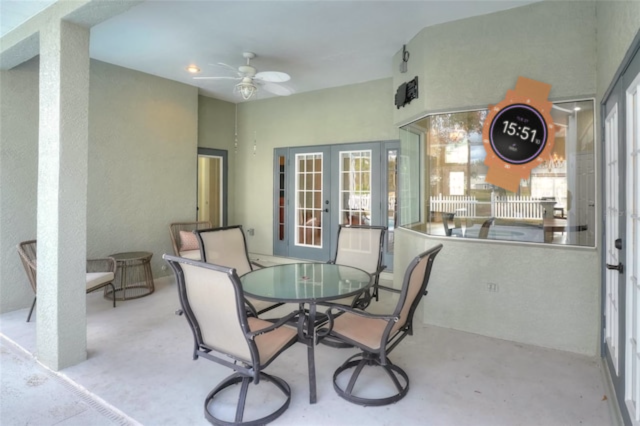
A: 15:51
